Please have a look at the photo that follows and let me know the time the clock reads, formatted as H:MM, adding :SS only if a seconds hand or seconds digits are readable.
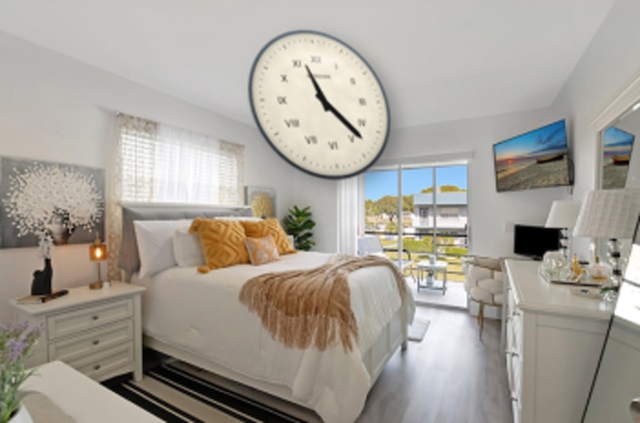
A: 11:23
